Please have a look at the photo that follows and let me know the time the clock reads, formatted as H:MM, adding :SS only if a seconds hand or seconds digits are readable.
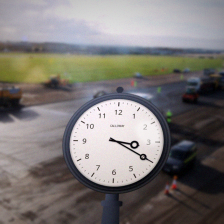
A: 3:20
